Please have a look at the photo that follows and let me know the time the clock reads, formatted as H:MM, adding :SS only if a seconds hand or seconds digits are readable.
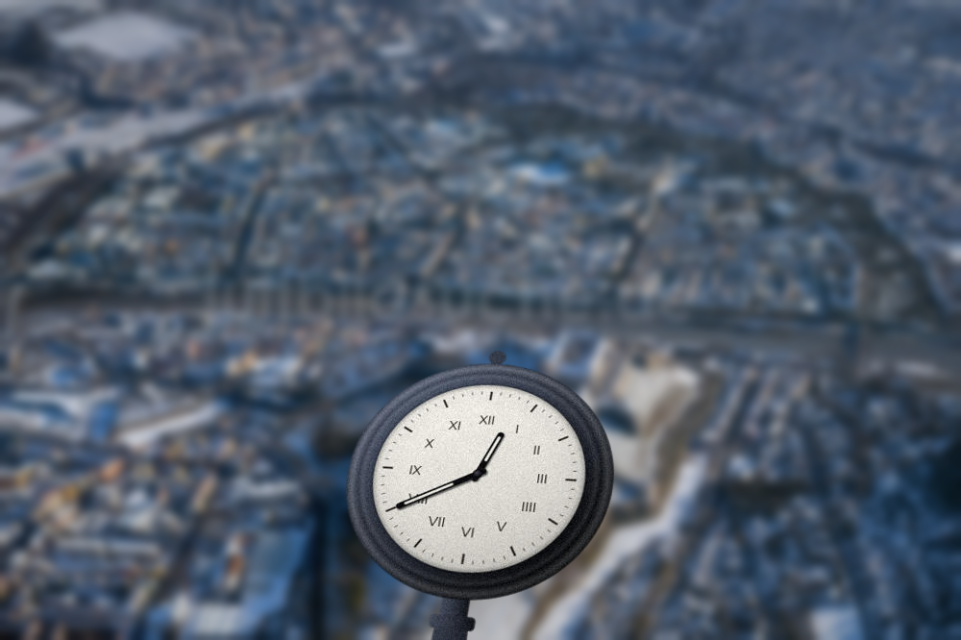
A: 12:40
